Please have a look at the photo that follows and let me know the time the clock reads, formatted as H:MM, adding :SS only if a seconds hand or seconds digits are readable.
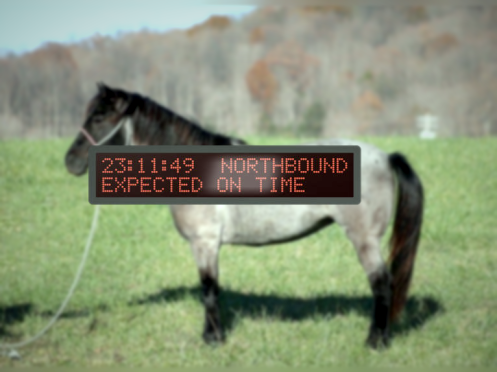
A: 23:11:49
